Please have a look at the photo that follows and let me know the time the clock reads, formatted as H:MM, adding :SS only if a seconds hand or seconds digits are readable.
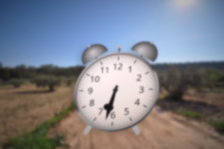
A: 6:32
